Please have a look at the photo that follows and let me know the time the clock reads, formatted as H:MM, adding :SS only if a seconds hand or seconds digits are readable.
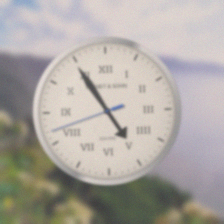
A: 4:54:42
